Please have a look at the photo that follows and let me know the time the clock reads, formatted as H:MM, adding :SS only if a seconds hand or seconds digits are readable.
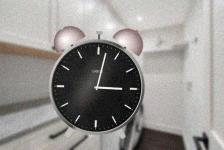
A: 3:02
